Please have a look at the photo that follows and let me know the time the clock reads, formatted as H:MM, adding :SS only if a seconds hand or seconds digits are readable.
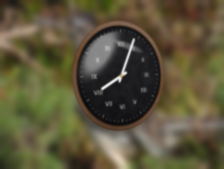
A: 8:04
